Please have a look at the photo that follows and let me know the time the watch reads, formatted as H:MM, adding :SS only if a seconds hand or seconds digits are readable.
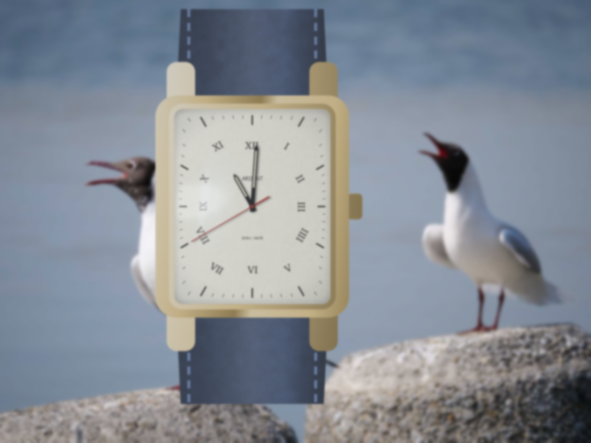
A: 11:00:40
